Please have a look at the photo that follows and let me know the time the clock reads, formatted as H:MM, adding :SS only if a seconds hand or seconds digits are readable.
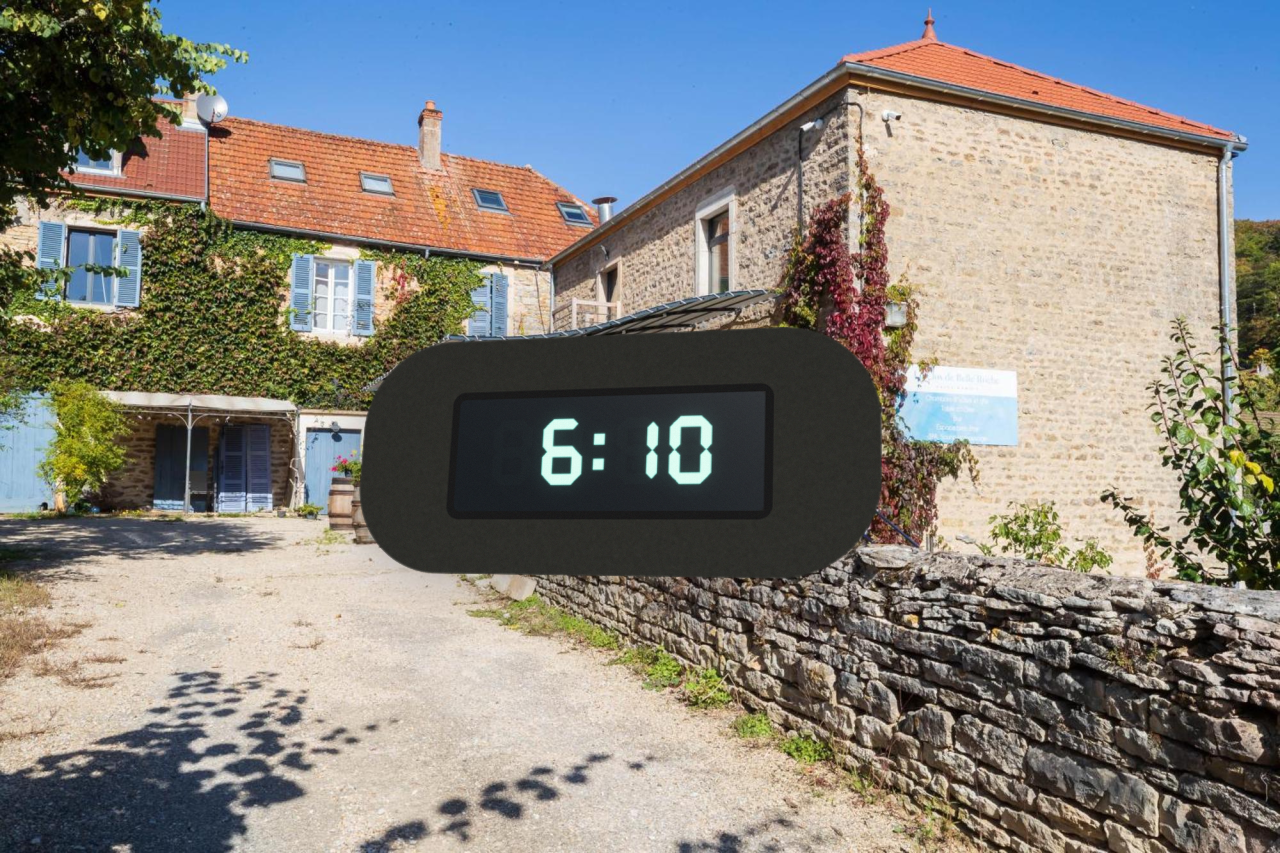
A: 6:10
